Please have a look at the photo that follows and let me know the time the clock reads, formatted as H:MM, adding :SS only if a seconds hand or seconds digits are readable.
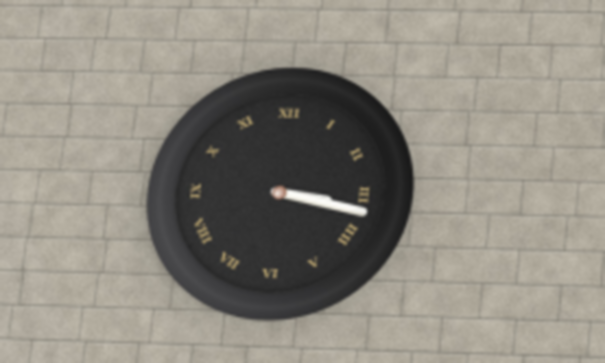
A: 3:17
